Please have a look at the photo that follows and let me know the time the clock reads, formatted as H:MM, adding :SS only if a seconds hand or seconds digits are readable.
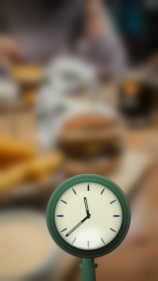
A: 11:38
